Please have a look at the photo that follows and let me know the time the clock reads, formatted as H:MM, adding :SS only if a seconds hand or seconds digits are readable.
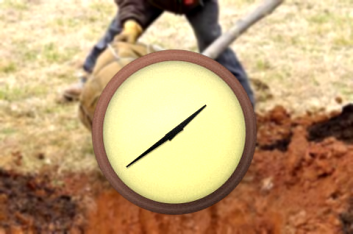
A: 1:39
